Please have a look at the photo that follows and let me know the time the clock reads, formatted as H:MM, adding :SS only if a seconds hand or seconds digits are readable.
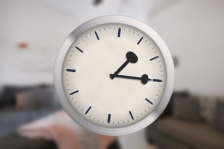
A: 1:15
